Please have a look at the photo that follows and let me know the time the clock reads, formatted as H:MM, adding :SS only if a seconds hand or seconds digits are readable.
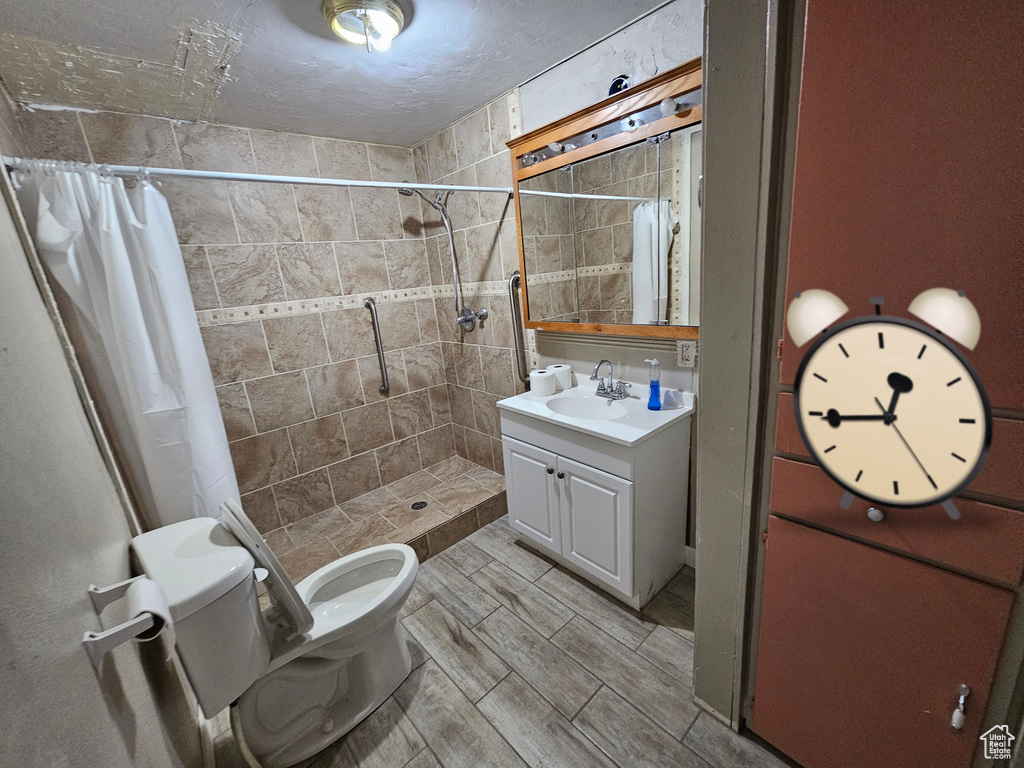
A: 12:44:25
